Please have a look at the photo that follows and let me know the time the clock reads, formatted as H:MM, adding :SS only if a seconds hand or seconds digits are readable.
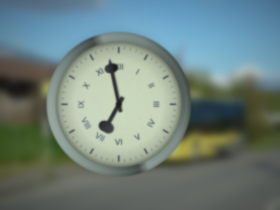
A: 6:58
